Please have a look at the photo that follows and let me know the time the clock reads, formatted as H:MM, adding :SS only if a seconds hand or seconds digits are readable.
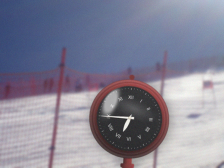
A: 6:45
